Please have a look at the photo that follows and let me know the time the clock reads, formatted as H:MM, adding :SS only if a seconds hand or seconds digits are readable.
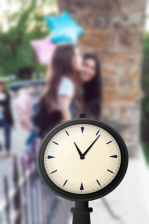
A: 11:06
